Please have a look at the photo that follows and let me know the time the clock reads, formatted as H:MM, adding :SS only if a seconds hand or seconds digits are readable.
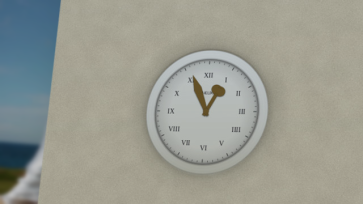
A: 12:56
